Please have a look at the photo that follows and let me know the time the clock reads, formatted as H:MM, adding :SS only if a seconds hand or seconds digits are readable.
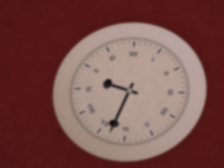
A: 9:33
